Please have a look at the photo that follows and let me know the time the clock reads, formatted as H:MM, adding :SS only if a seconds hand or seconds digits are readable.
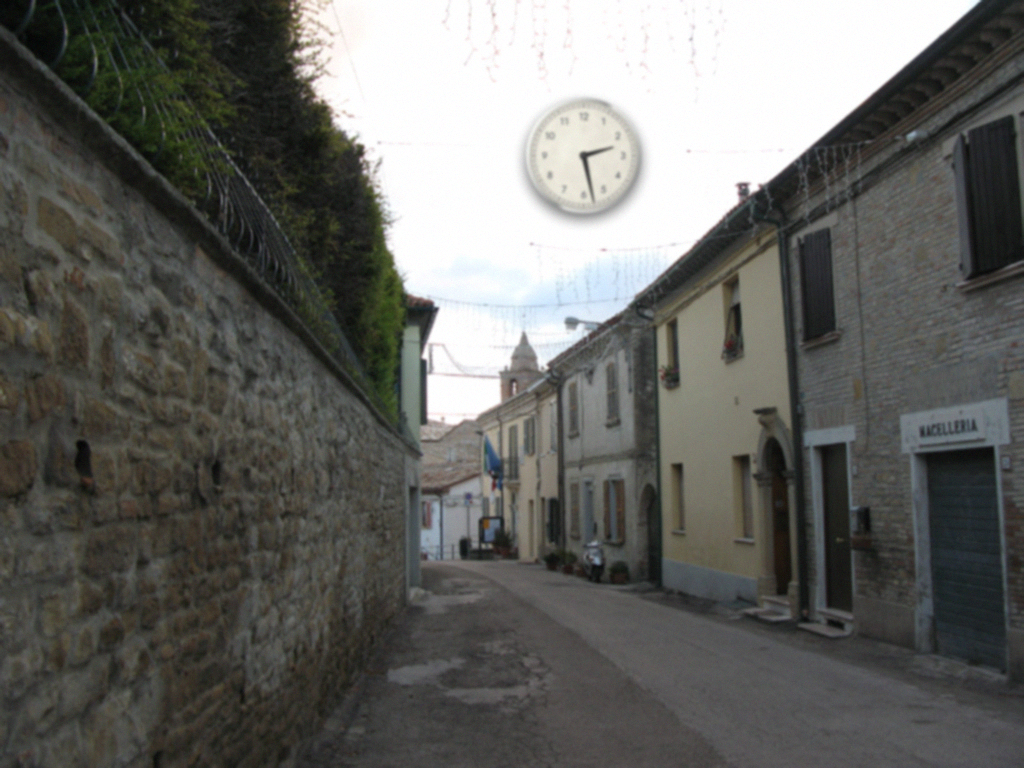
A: 2:28
